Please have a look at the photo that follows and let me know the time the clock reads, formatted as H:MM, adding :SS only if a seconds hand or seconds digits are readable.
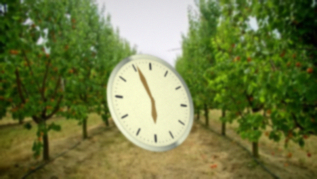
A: 5:56
